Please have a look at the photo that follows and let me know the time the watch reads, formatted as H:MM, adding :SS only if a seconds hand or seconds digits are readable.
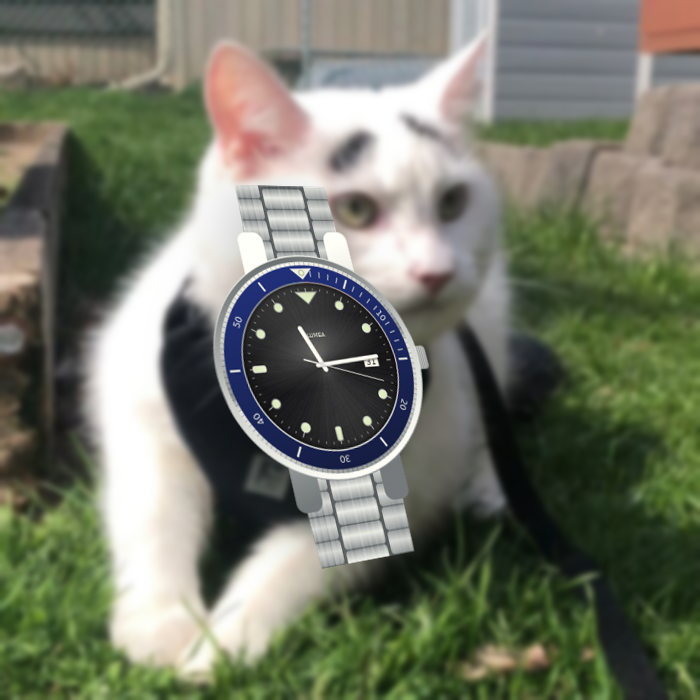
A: 11:14:18
